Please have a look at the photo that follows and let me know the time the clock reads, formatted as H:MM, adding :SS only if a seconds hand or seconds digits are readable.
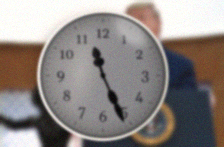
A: 11:26
